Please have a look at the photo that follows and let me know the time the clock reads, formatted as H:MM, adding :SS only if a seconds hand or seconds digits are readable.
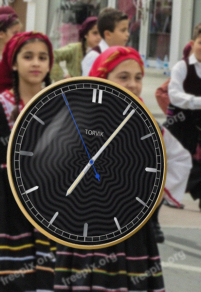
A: 7:05:55
